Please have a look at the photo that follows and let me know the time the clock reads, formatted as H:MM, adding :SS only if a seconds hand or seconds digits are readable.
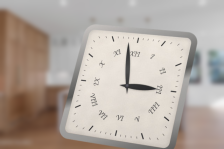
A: 2:58
